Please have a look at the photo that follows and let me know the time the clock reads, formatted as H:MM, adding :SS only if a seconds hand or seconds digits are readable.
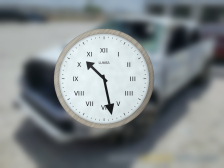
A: 10:28
